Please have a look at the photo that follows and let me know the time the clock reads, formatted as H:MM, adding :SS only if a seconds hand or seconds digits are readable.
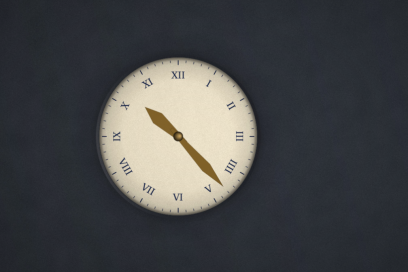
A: 10:23
